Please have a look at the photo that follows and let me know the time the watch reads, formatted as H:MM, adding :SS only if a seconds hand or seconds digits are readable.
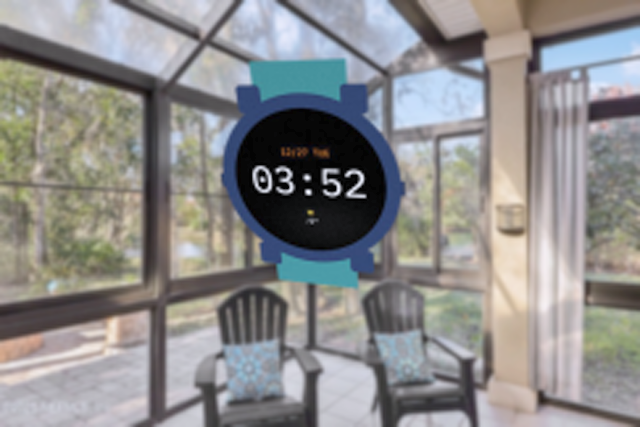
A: 3:52
